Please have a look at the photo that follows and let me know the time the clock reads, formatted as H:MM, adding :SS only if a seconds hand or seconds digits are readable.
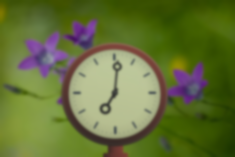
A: 7:01
